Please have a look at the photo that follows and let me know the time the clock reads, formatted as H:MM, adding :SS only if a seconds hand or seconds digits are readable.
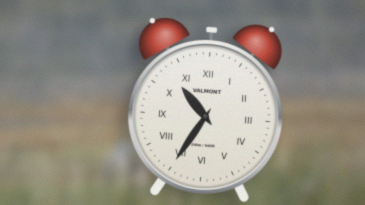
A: 10:35
